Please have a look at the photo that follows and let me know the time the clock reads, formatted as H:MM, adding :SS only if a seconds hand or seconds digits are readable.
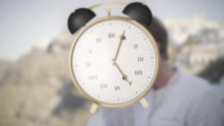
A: 5:04
